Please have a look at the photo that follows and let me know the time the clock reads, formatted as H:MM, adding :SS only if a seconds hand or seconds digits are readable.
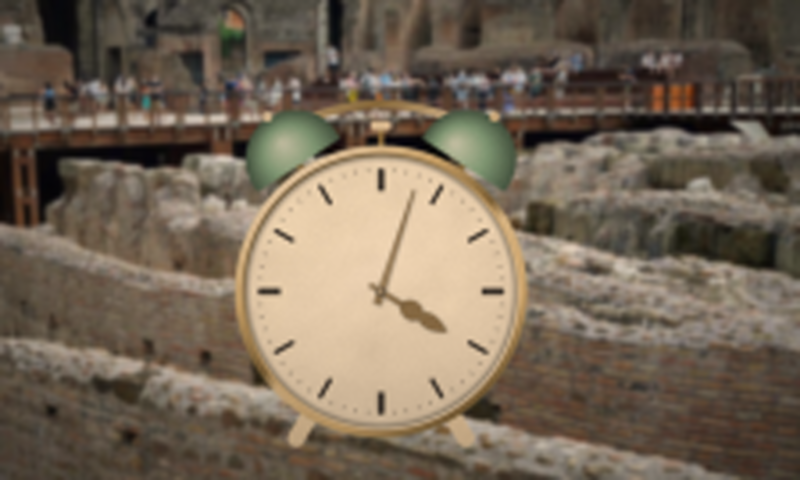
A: 4:03
